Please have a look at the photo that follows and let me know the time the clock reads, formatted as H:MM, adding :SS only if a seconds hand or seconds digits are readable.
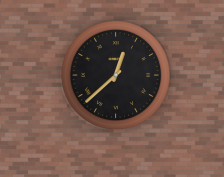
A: 12:38
